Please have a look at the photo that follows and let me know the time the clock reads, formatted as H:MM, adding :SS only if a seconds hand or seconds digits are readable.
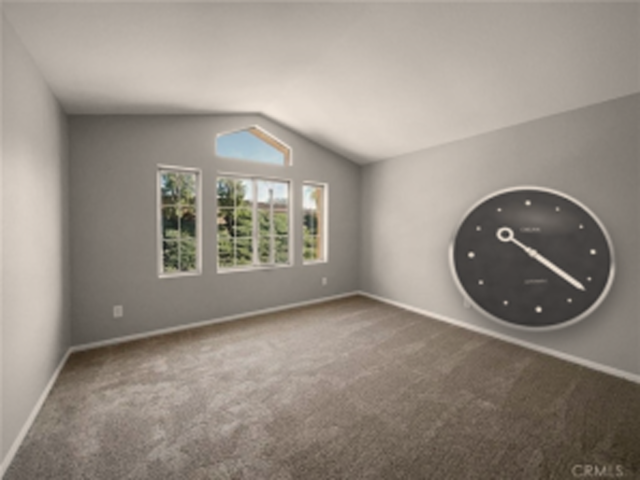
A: 10:22
